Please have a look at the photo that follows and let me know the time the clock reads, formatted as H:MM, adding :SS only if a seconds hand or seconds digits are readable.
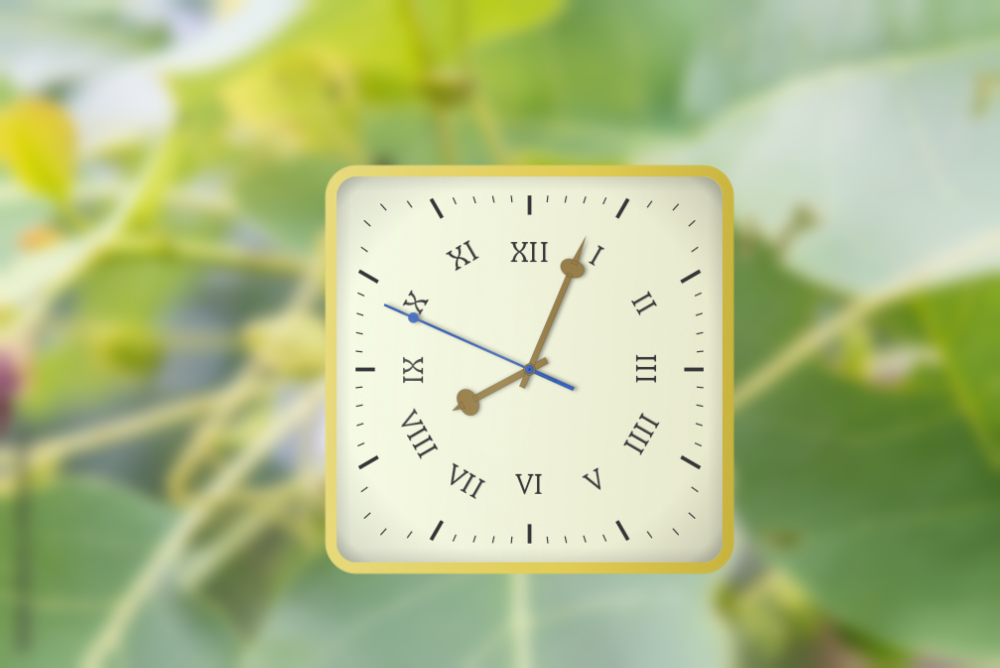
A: 8:03:49
